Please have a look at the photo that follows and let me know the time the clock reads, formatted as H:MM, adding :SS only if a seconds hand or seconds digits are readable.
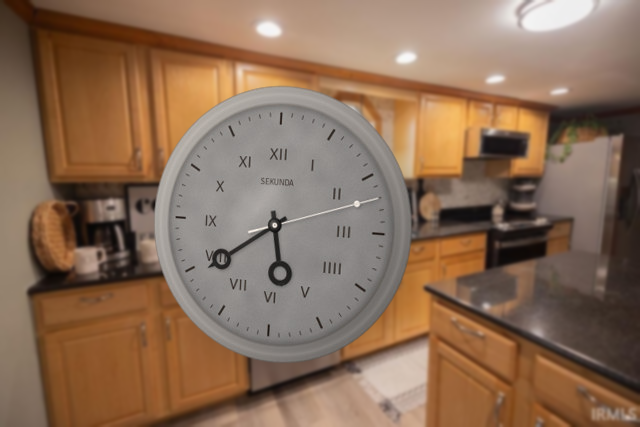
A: 5:39:12
